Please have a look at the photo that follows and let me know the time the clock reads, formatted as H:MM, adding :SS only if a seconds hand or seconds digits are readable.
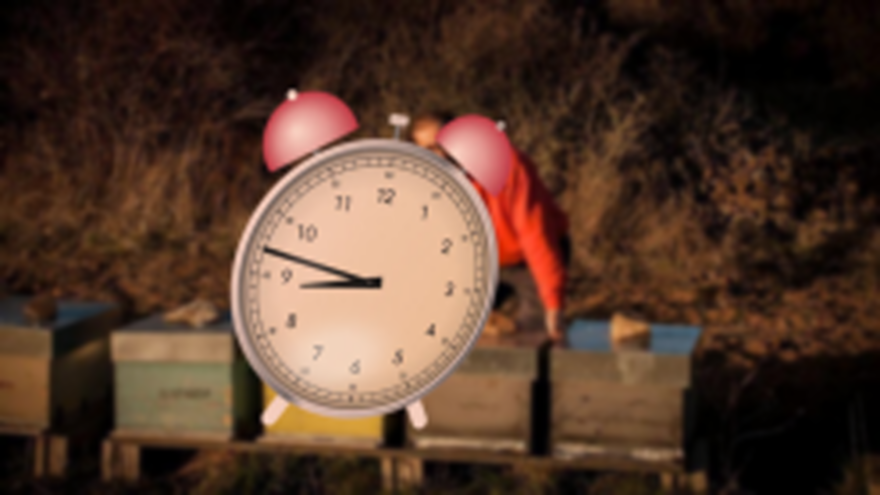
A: 8:47
